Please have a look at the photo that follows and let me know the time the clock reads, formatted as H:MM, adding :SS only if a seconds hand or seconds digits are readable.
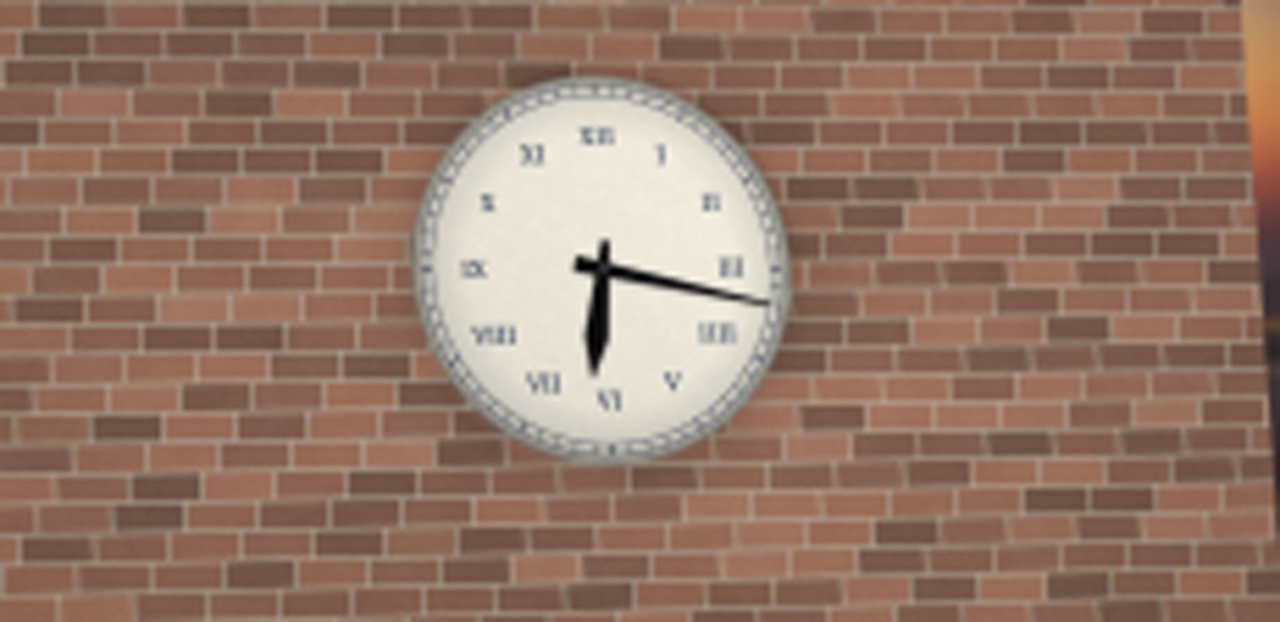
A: 6:17
